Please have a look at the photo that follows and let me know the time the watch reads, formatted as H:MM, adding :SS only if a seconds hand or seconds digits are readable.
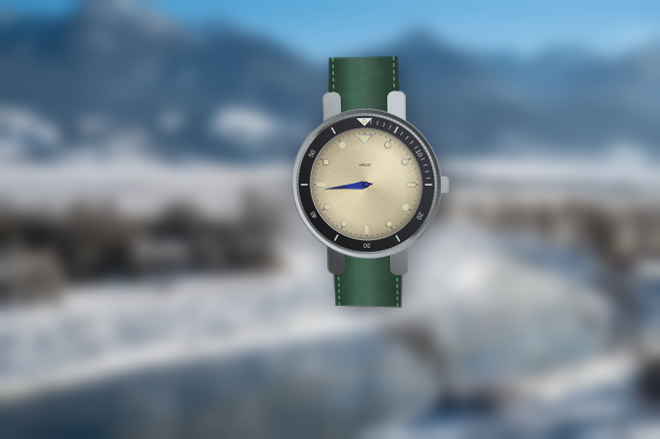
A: 8:44
